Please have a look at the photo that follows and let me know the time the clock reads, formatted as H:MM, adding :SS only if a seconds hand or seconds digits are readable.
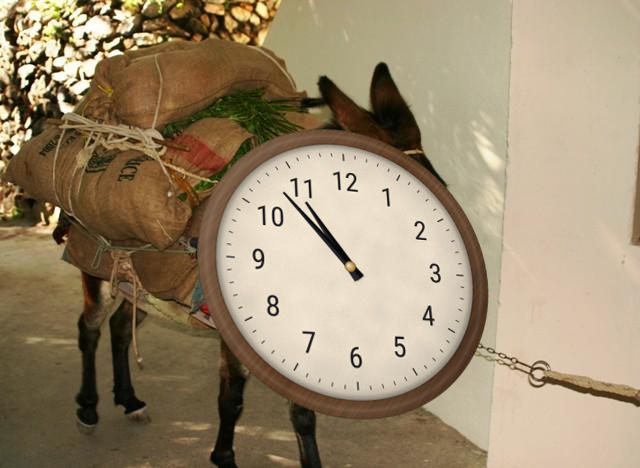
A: 10:53
